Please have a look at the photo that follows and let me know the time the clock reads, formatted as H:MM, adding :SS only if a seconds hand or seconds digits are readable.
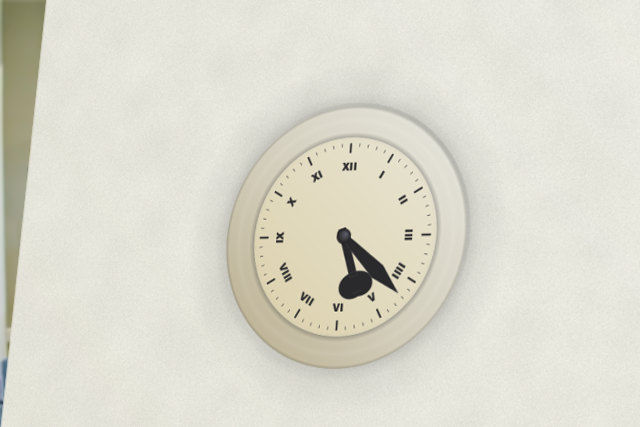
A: 5:22
